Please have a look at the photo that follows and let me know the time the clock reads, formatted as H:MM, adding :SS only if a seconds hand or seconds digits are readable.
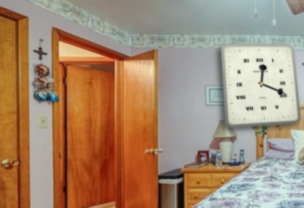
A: 12:19
